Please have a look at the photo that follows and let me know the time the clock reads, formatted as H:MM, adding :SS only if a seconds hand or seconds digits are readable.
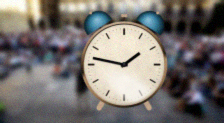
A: 1:47
